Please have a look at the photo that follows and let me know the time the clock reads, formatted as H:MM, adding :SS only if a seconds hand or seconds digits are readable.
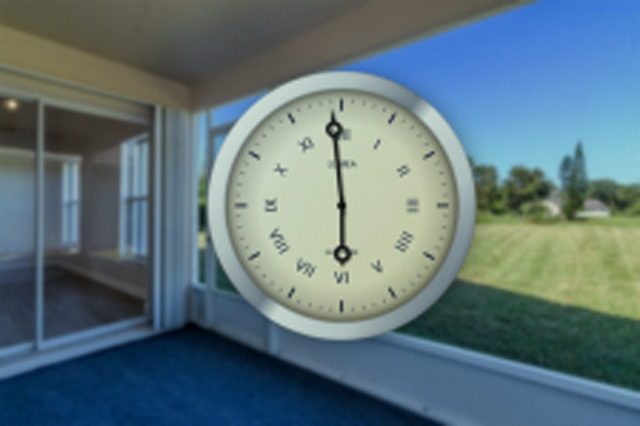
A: 5:59
